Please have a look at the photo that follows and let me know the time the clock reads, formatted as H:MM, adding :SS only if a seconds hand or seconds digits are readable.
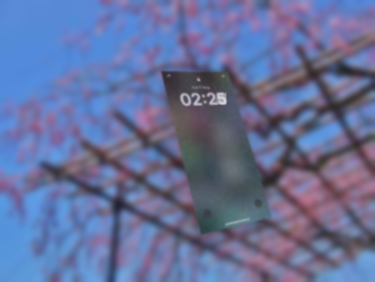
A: 2:25
